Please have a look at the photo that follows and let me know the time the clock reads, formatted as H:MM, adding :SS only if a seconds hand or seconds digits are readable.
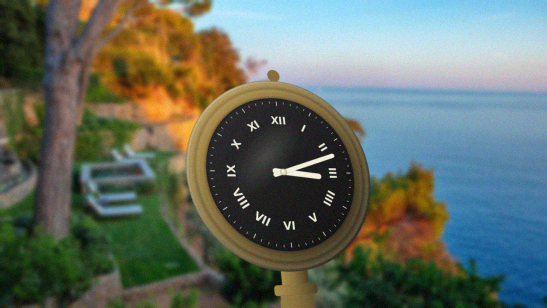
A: 3:12
